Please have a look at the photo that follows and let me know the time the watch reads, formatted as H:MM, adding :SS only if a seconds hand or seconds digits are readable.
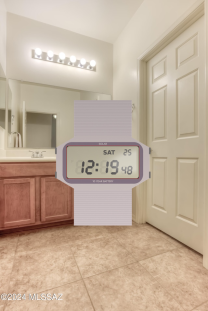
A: 12:19:48
